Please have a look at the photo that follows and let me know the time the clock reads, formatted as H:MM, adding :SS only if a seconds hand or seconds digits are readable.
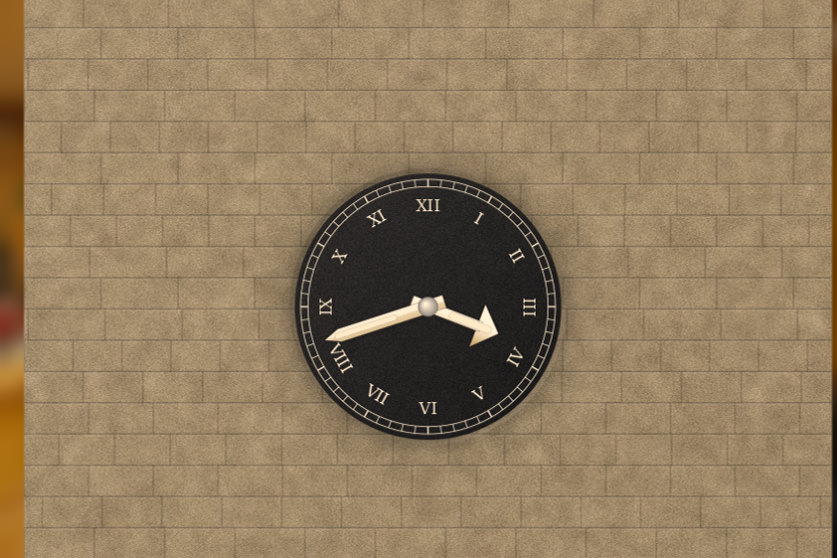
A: 3:42
